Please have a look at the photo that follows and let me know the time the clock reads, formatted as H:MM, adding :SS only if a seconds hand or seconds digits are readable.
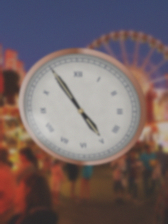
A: 4:55
